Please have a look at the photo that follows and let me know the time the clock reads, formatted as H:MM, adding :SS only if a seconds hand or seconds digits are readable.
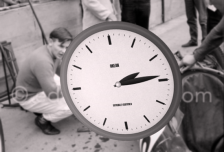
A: 2:14
